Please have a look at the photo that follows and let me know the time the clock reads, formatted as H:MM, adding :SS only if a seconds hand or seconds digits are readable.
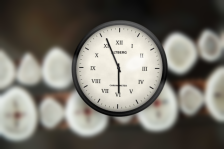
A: 5:56
